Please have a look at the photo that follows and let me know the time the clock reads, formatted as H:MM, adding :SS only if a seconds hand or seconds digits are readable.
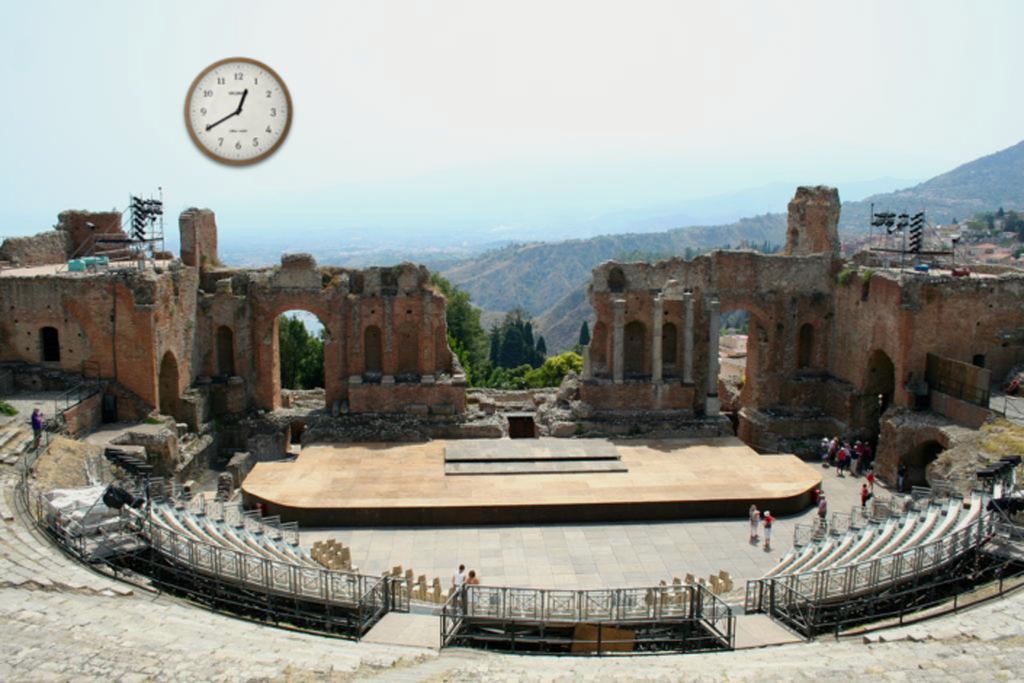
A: 12:40
